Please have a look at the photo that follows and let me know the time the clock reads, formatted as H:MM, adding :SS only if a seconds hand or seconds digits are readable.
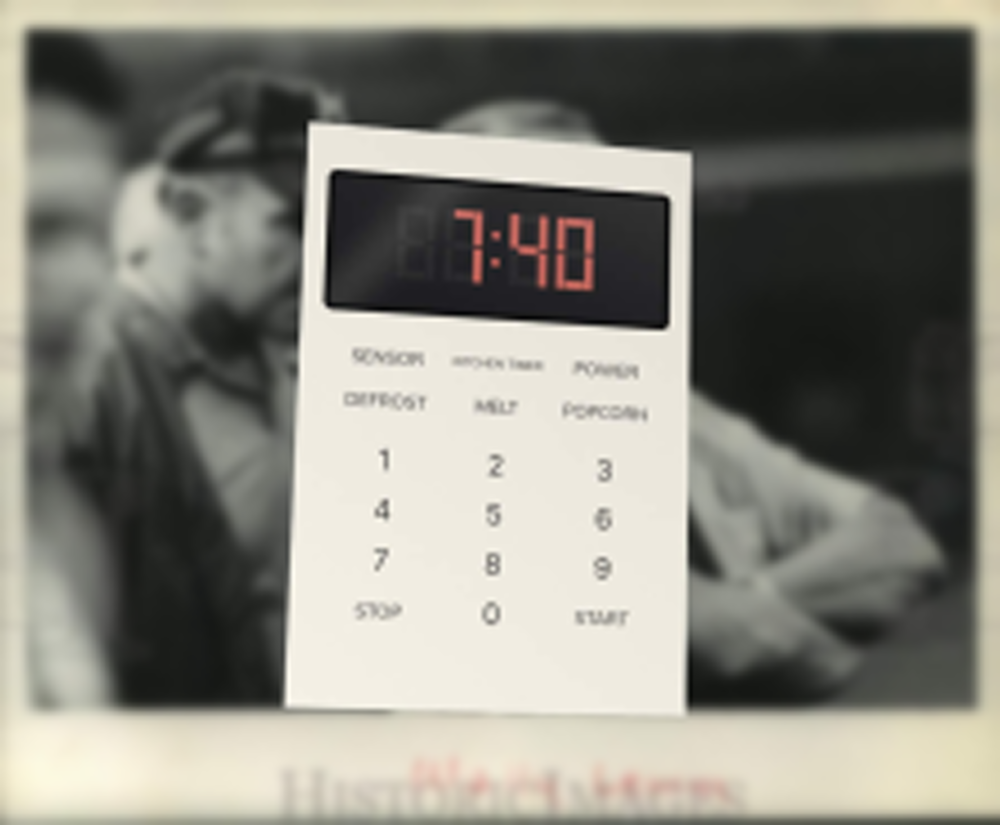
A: 7:40
